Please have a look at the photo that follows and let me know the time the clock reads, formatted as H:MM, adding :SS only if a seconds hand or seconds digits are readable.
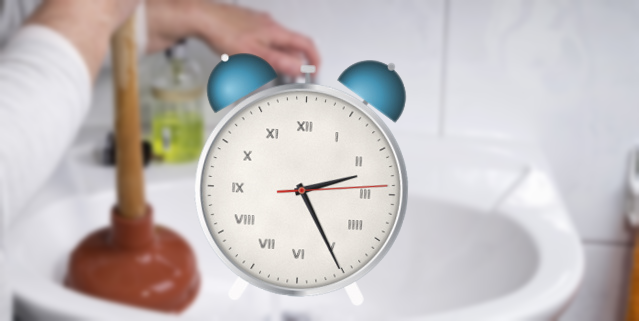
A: 2:25:14
